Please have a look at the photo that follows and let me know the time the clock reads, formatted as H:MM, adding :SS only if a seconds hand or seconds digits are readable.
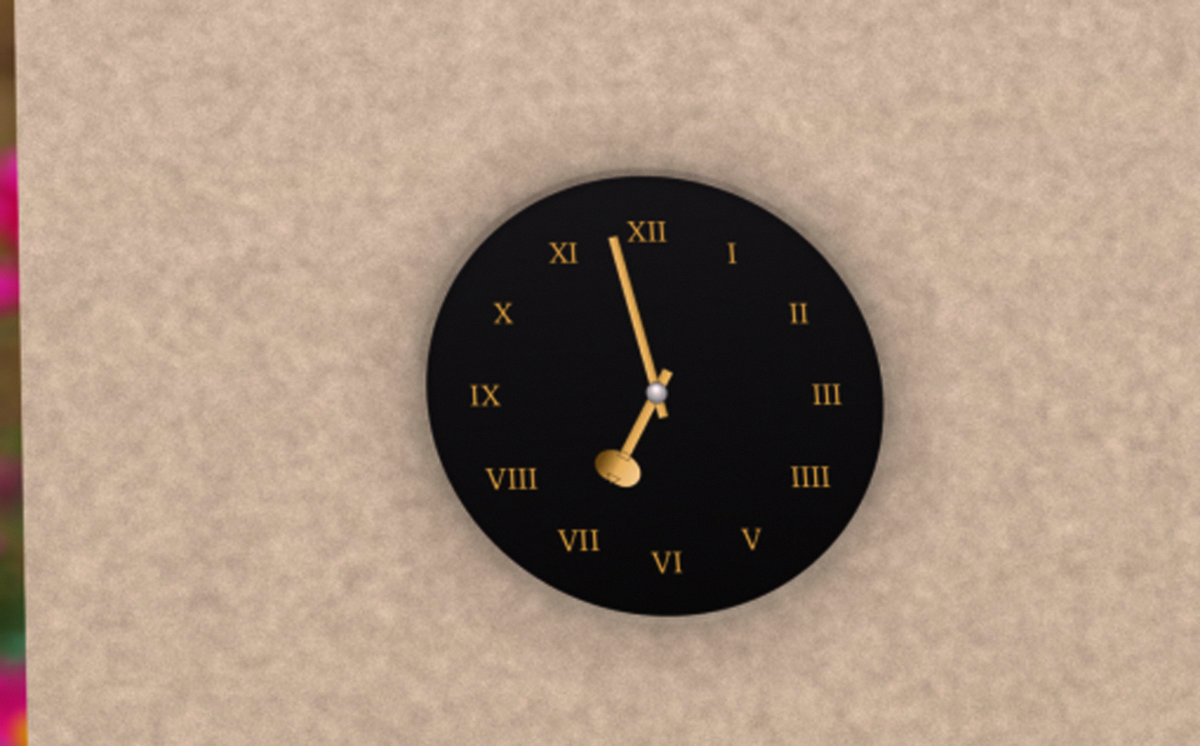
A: 6:58
